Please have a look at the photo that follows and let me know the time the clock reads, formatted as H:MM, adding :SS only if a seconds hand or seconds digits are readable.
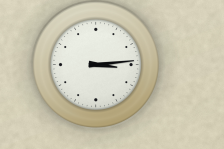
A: 3:14
